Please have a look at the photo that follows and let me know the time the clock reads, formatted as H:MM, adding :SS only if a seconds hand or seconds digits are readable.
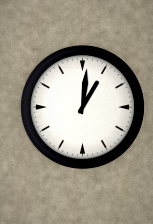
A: 1:01
